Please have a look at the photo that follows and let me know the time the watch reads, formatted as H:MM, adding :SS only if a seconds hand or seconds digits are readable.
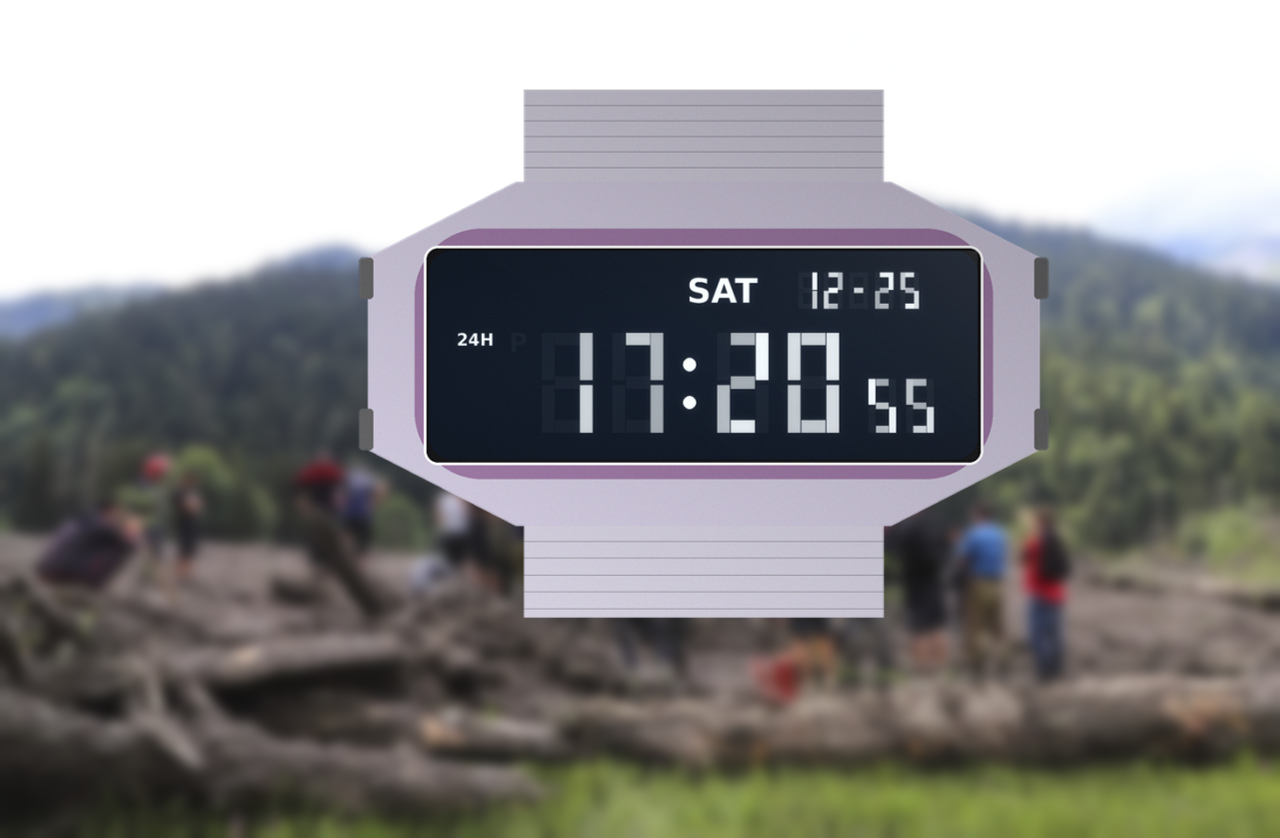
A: 17:20:55
